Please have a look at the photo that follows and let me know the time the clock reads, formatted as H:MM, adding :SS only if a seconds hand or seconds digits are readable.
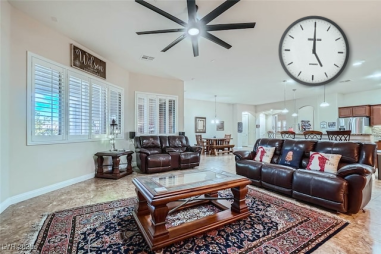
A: 5:00
